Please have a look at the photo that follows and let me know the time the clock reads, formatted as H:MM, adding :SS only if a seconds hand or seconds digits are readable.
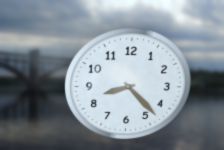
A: 8:23
